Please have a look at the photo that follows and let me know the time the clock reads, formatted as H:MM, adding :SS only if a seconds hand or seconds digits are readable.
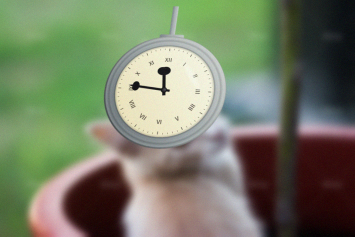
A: 11:46
